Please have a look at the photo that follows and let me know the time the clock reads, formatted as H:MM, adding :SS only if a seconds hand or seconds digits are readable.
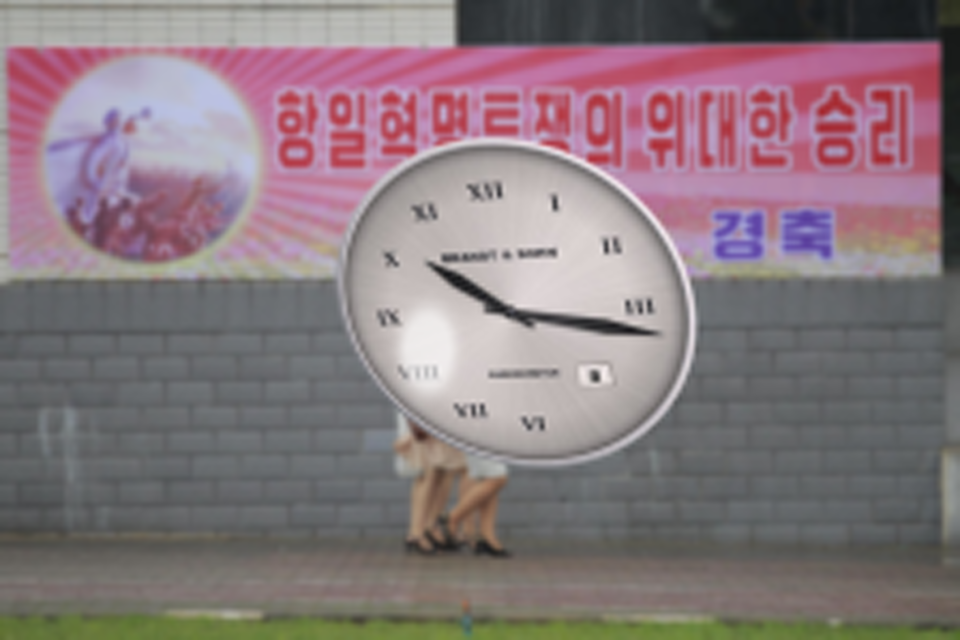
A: 10:17
